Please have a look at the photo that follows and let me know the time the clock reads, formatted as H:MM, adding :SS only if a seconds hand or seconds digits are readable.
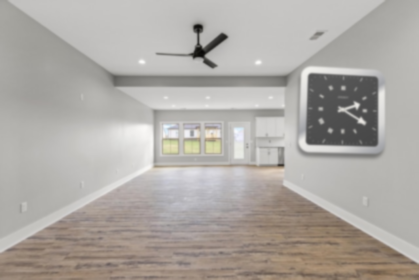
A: 2:20
